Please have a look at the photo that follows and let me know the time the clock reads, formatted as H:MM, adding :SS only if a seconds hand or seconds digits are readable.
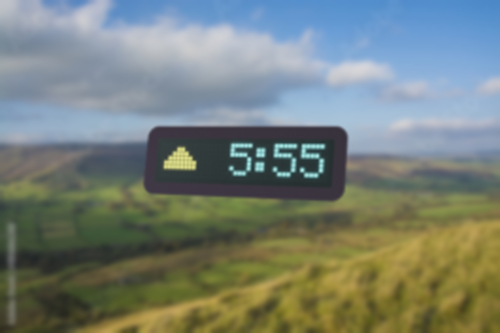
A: 5:55
